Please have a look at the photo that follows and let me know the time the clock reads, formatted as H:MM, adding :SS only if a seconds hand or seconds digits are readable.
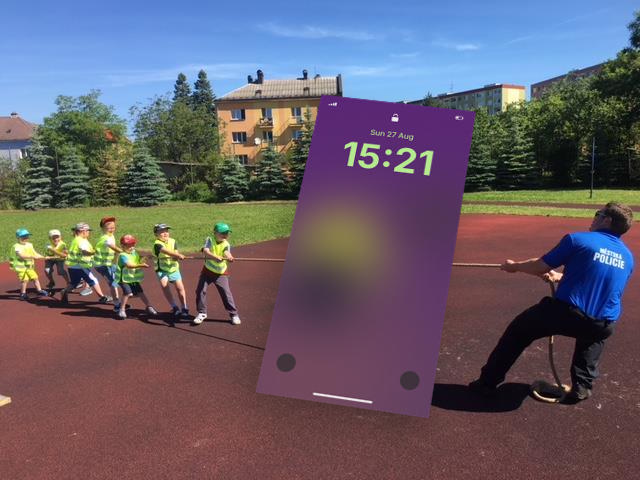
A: 15:21
